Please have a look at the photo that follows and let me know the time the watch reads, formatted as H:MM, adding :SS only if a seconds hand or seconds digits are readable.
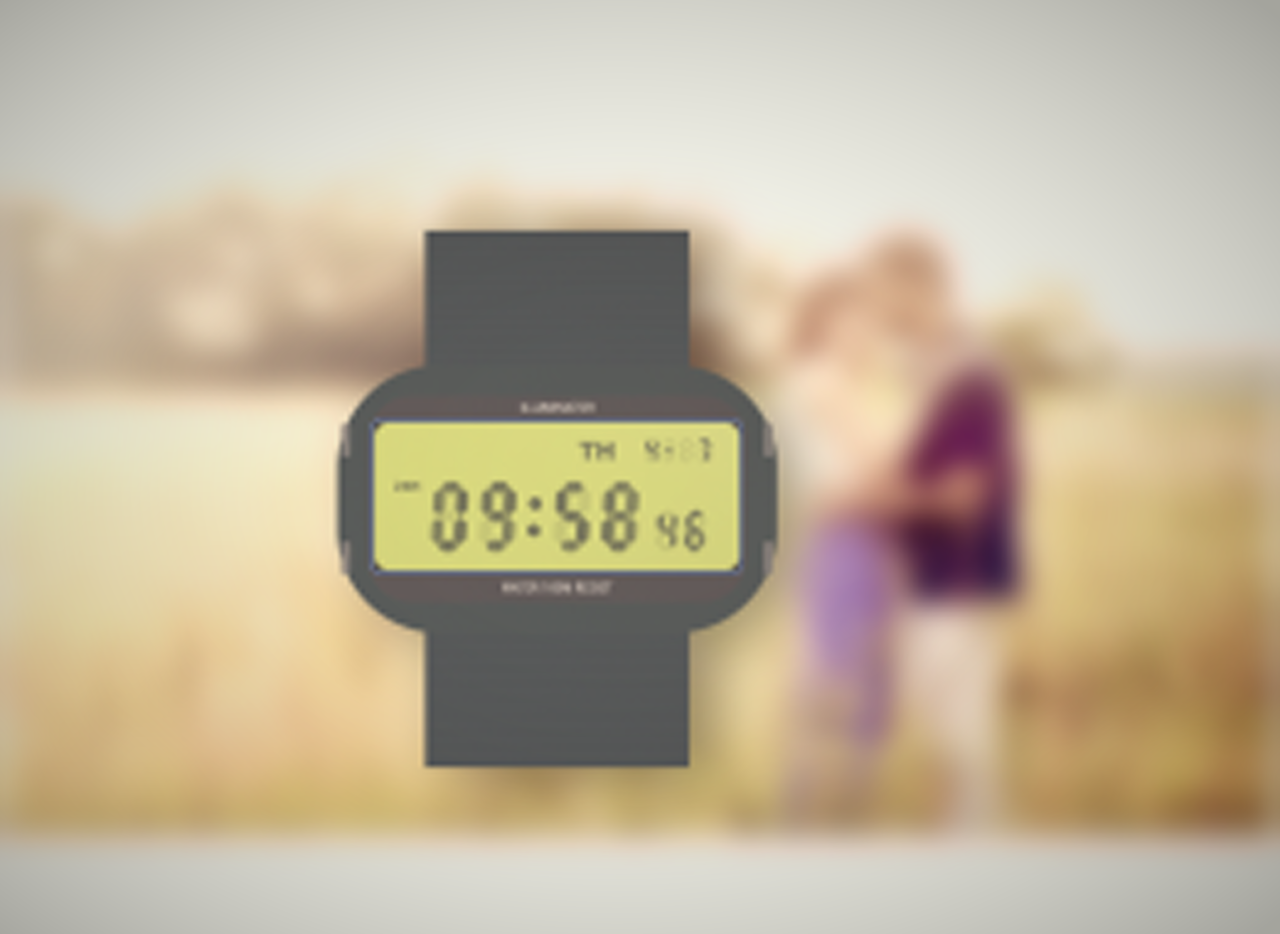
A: 9:58:46
